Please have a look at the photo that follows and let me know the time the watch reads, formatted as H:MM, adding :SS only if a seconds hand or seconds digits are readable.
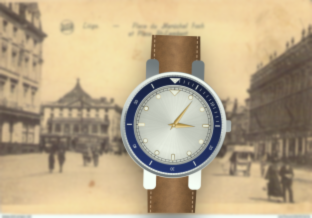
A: 3:06
